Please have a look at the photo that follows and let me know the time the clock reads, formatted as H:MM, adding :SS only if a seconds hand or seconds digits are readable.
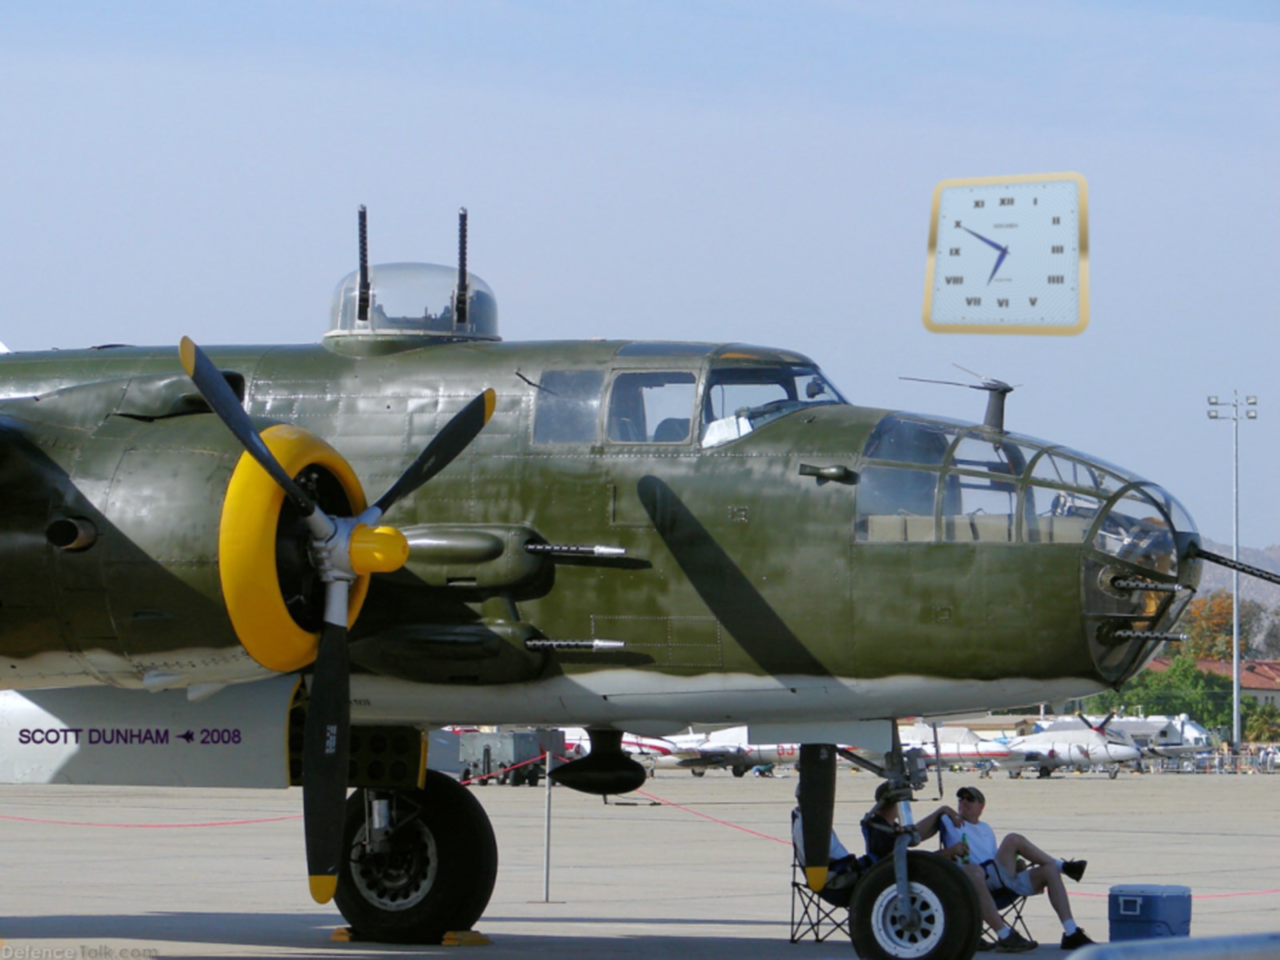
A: 6:50
